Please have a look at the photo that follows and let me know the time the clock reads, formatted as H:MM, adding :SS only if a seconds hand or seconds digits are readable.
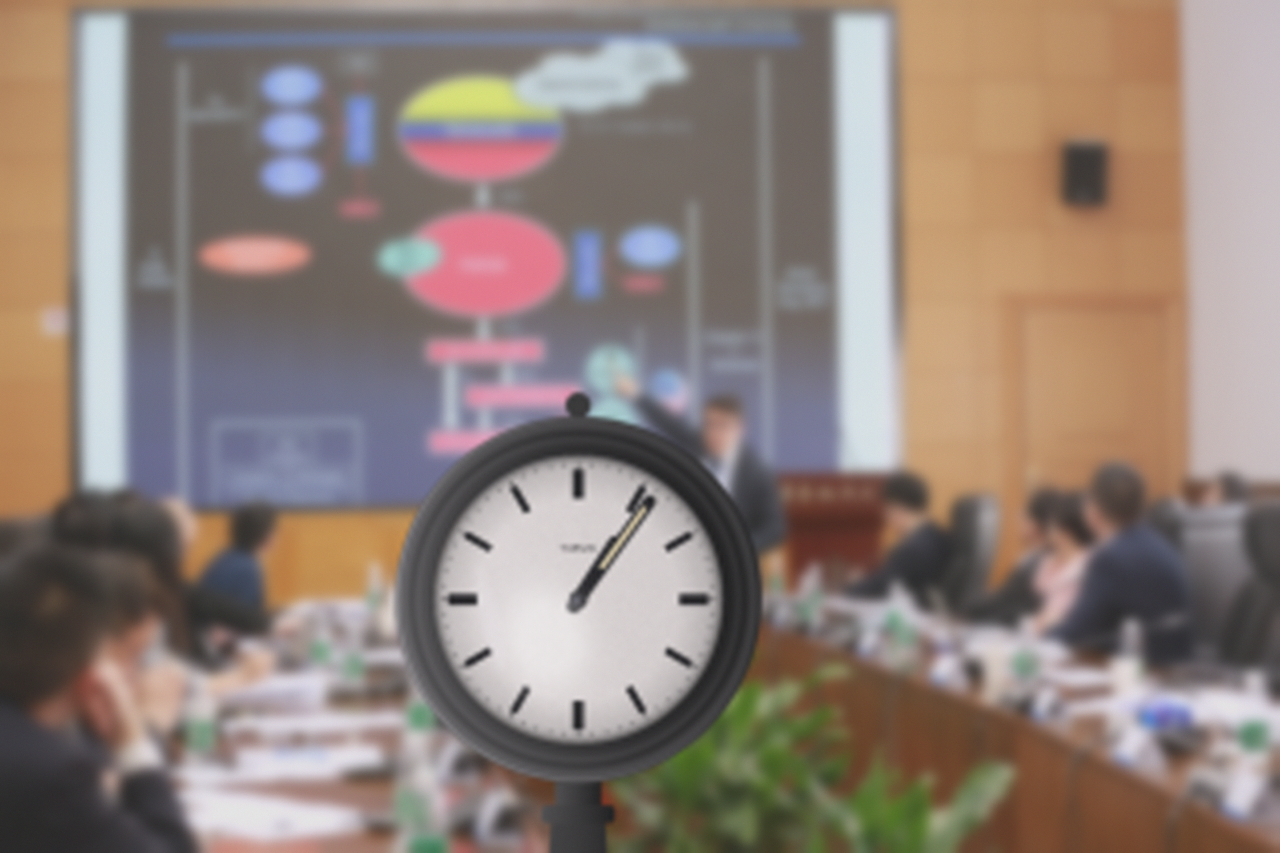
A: 1:06
